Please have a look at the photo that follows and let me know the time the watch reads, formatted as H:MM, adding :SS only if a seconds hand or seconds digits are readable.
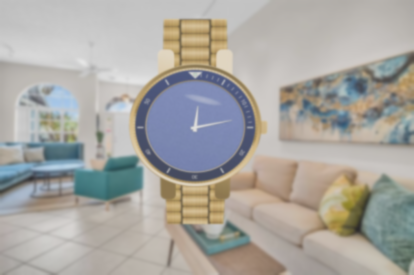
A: 12:13
